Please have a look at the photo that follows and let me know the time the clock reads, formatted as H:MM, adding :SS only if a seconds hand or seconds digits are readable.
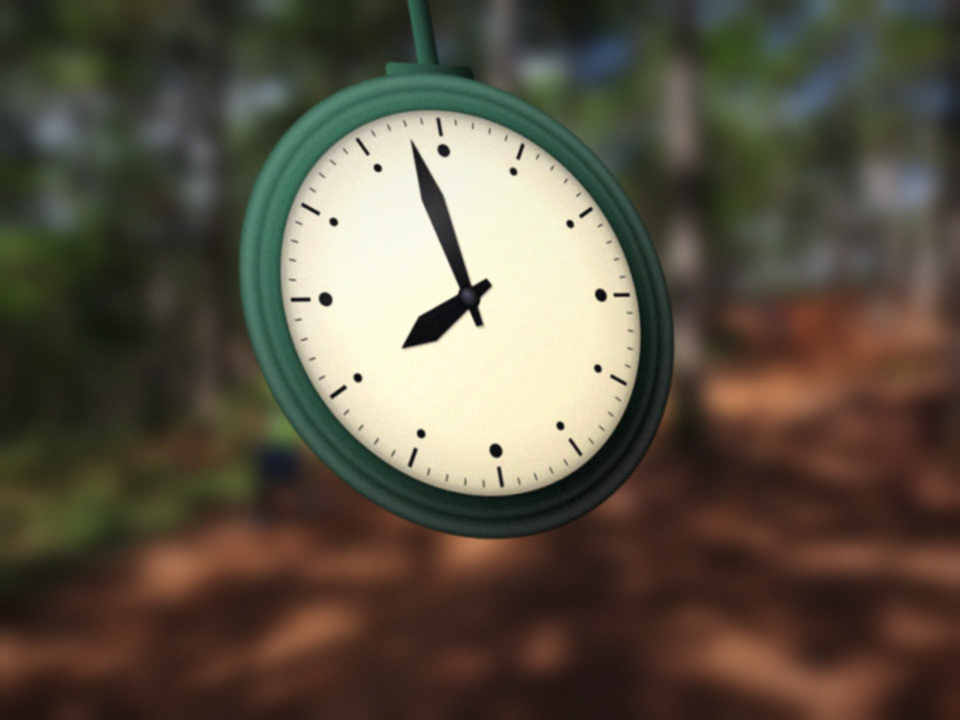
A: 7:58
